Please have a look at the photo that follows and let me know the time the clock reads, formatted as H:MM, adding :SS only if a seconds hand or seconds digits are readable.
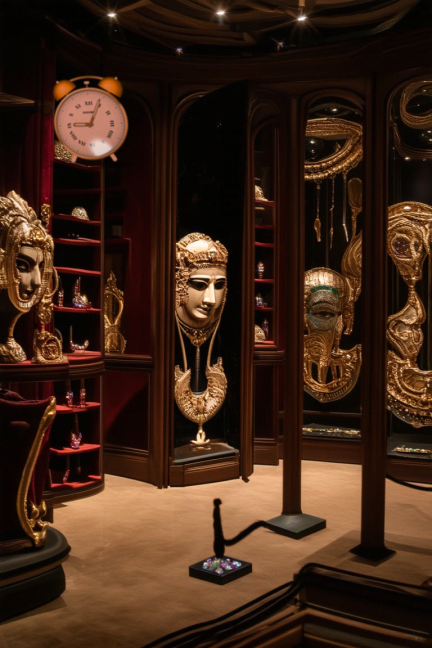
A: 9:04
